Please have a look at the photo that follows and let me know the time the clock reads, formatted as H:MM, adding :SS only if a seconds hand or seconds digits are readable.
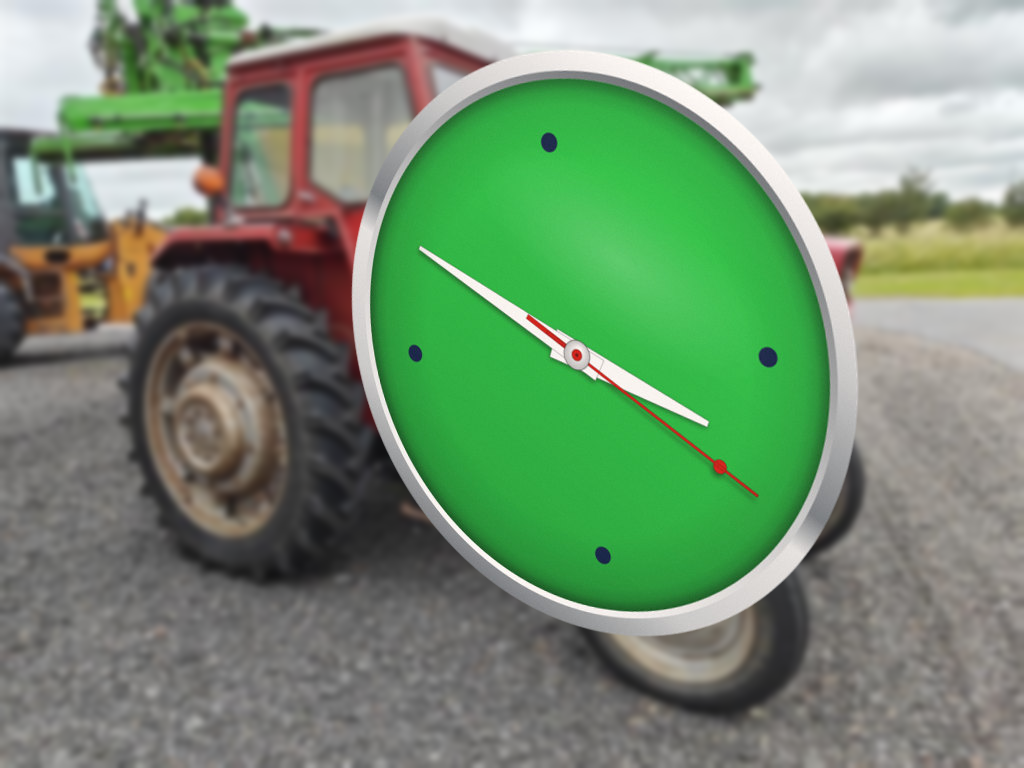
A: 3:50:21
